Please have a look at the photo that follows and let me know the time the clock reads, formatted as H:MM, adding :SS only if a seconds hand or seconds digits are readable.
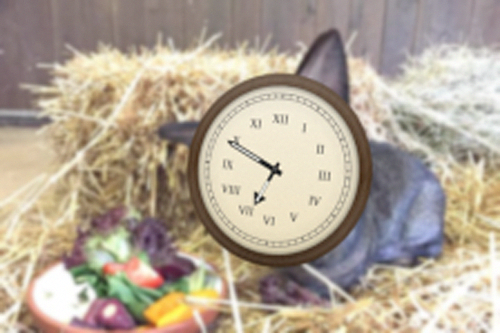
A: 6:49
